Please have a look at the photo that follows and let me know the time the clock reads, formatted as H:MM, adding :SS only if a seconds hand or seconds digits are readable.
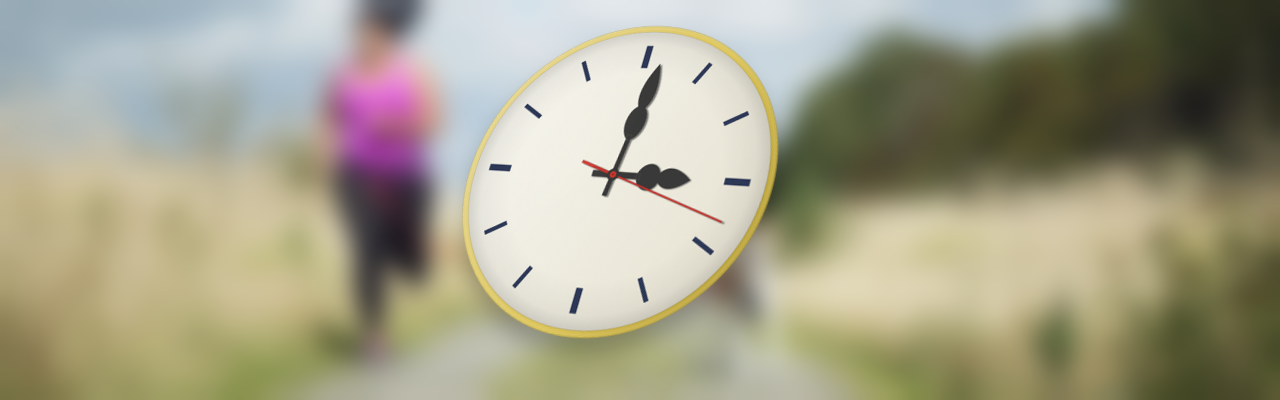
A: 3:01:18
